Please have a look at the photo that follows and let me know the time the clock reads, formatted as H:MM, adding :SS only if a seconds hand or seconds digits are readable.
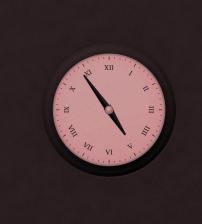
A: 4:54
